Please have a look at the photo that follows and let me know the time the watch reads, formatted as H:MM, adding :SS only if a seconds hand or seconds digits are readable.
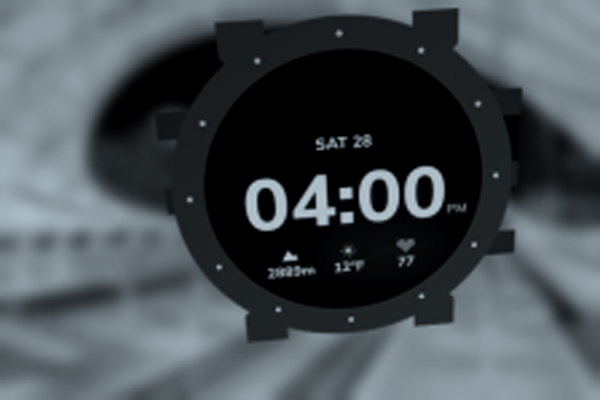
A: 4:00
